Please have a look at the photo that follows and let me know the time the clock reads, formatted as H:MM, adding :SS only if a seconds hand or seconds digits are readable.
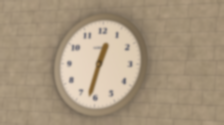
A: 12:32
